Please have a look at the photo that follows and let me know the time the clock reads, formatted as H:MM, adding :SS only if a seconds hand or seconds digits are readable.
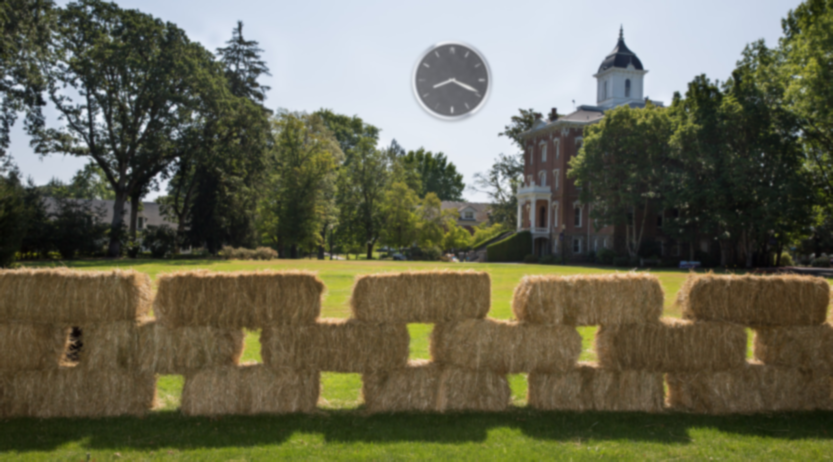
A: 8:19
